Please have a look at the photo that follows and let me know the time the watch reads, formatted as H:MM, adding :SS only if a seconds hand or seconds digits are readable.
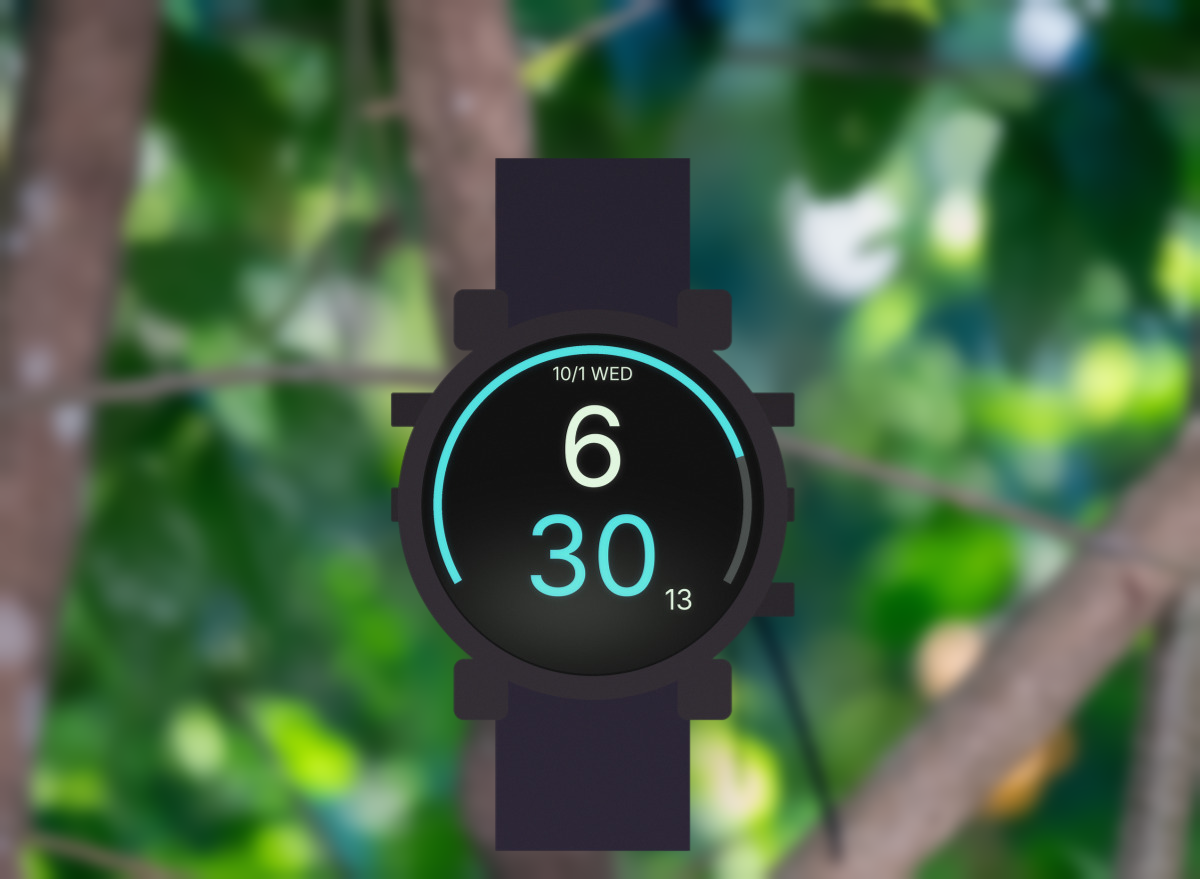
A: 6:30:13
